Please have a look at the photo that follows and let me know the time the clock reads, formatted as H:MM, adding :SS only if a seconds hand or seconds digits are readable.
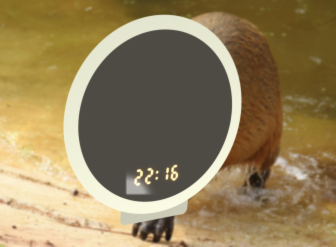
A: 22:16
